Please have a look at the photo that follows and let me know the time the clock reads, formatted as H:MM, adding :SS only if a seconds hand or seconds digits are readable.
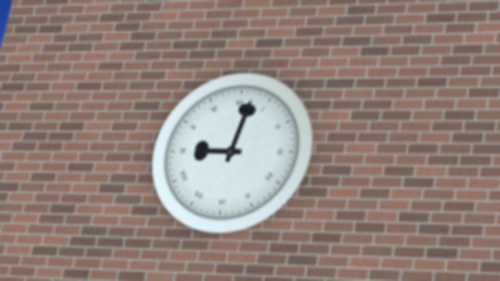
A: 9:02
